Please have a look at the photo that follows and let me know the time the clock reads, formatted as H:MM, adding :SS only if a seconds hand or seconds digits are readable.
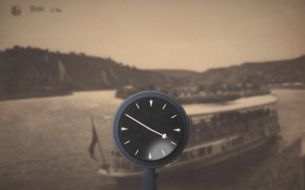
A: 3:50
